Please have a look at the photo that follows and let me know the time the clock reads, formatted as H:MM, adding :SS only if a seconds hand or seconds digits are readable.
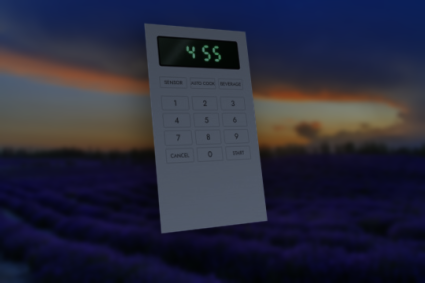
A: 4:55
